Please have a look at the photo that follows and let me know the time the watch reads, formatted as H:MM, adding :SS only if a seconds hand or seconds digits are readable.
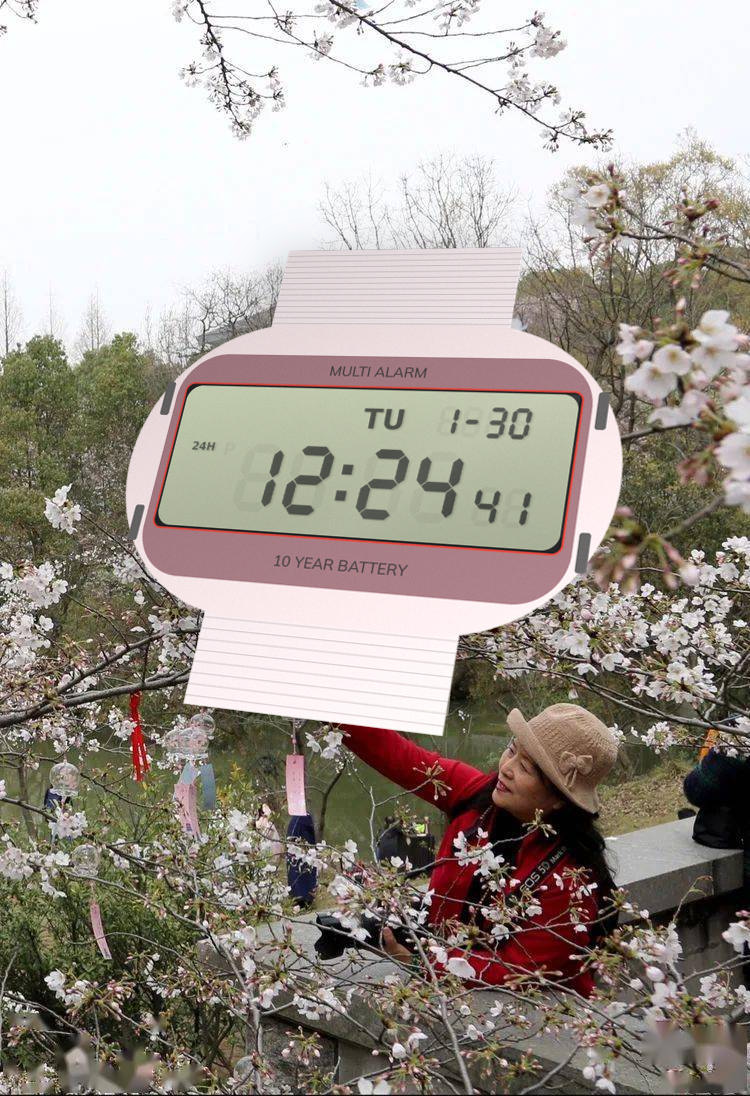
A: 12:24:41
